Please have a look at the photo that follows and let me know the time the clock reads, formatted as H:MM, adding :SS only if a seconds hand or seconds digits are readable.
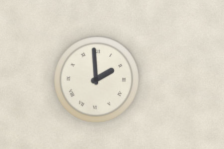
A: 1:59
